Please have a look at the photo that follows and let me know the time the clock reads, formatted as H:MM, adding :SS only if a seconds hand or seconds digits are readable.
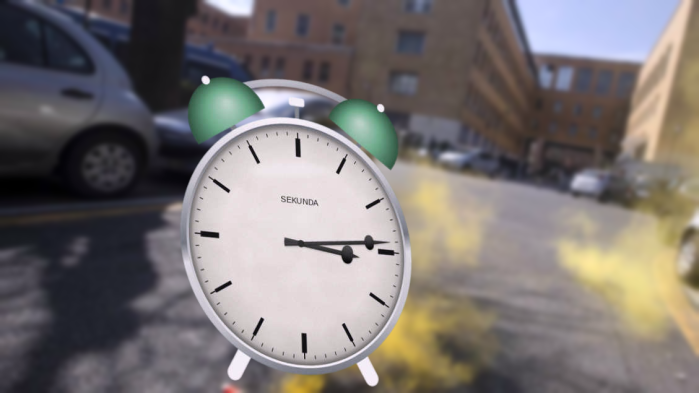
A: 3:14
